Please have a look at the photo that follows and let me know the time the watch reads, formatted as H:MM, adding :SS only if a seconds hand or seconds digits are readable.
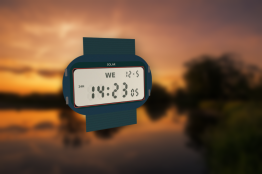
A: 14:23:05
